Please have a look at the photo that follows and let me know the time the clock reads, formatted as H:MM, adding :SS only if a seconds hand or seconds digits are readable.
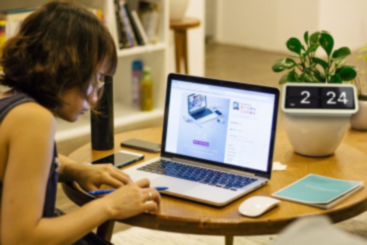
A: 2:24
